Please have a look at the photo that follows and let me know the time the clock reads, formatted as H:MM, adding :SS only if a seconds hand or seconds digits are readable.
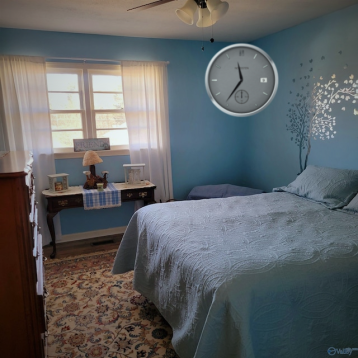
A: 11:36
